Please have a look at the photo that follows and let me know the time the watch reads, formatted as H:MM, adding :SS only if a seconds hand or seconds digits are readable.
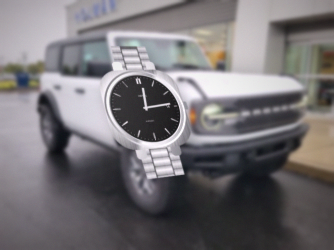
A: 12:14
